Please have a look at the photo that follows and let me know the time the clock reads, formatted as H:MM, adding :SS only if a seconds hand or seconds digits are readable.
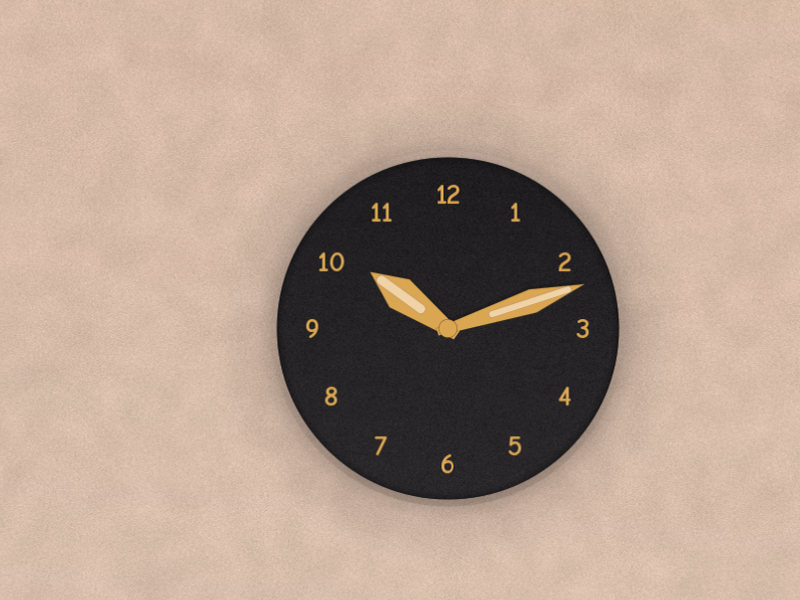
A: 10:12
